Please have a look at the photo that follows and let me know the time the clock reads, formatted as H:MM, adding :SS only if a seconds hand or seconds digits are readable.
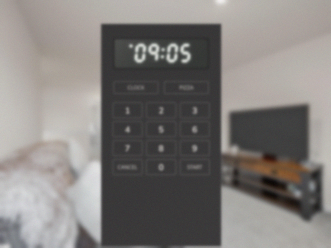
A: 9:05
